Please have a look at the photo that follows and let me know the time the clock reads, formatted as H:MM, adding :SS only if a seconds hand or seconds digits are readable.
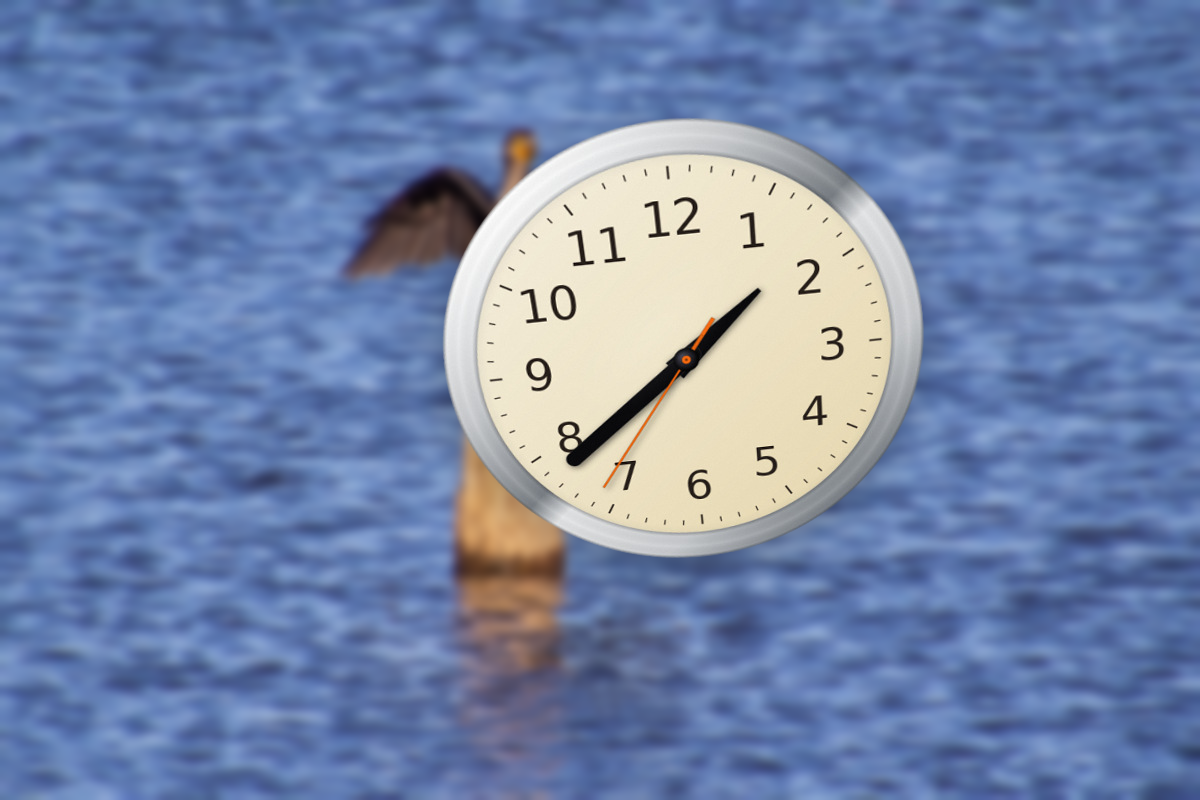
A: 1:38:36
